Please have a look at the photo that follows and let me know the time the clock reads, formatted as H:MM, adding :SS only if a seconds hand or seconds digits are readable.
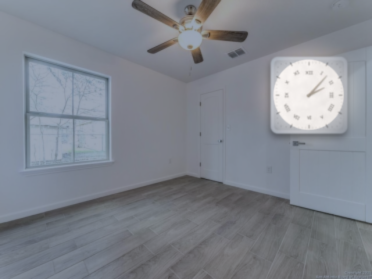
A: 2:07
